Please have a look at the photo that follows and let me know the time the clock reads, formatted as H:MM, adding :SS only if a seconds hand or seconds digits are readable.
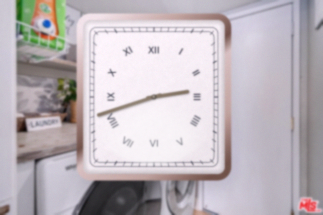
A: 2:42
